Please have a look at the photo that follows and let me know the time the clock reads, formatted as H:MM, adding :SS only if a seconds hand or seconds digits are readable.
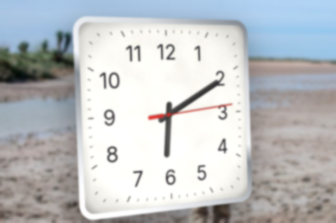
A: 6:10:14
